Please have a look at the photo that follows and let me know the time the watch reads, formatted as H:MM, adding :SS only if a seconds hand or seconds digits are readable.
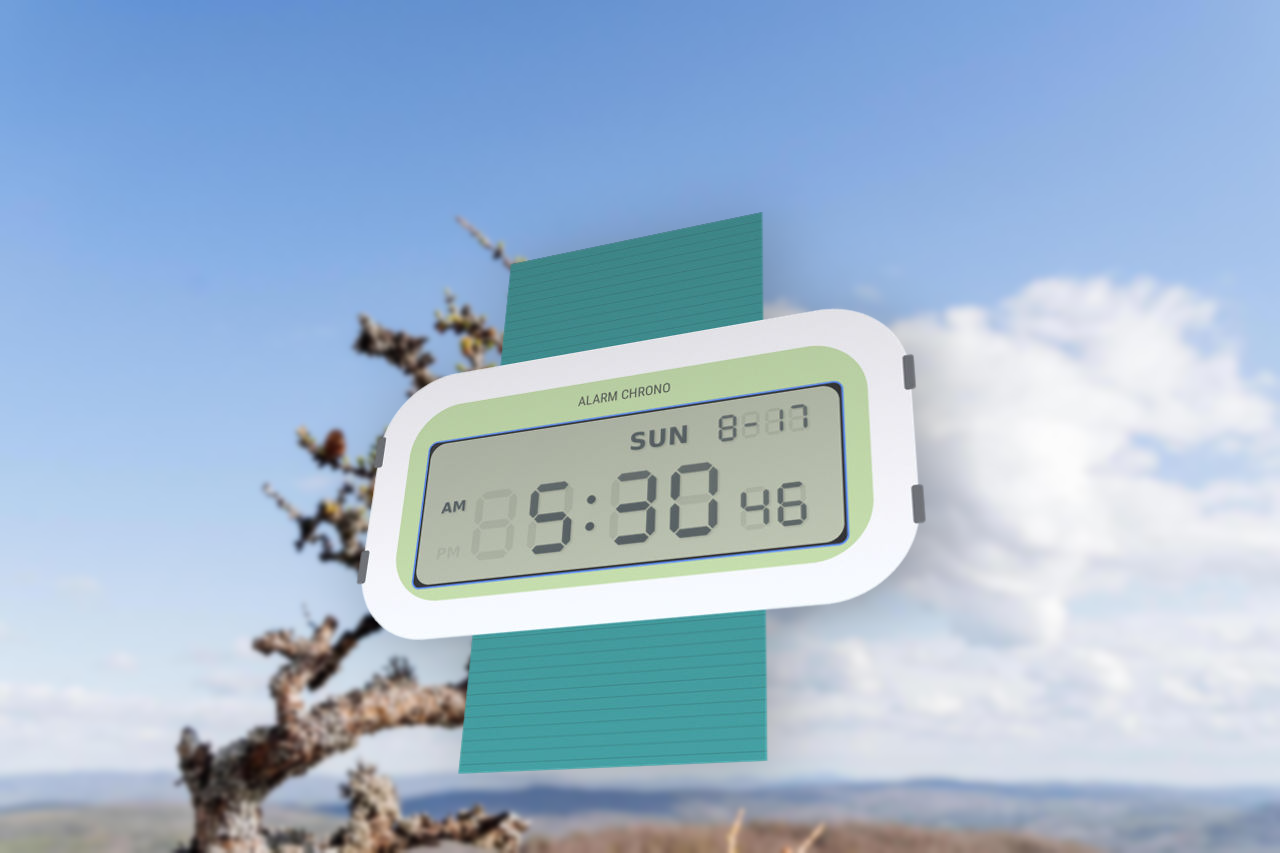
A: 5:30:46
